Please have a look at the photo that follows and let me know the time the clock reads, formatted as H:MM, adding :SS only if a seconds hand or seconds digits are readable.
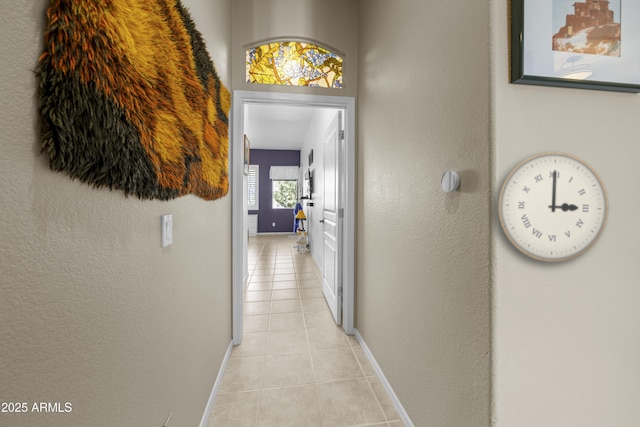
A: 3:00
